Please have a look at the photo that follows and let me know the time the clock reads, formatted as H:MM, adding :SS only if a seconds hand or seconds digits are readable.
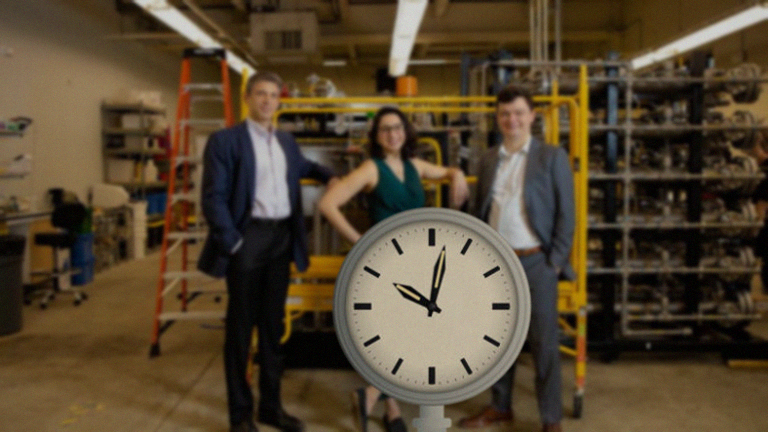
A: 10:02
